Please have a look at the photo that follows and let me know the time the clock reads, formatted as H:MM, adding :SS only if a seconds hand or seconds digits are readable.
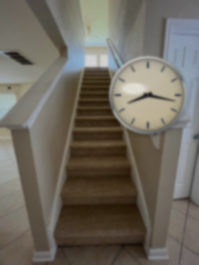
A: 8:17
